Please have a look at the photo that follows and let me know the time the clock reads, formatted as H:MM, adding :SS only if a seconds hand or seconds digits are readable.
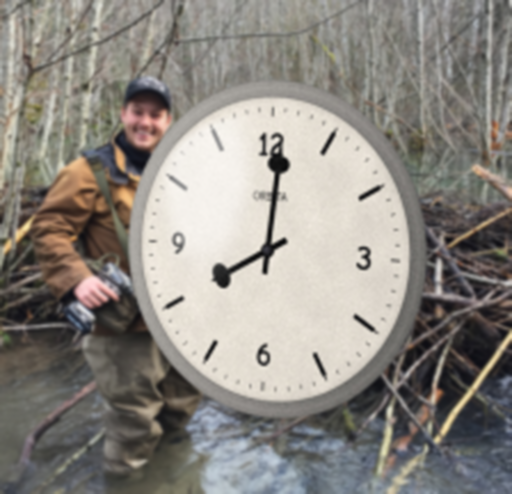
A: 8:01
